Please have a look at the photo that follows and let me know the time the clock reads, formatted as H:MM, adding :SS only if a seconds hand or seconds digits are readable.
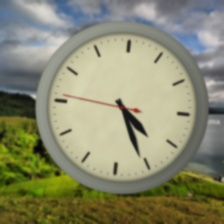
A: 4:25:46
